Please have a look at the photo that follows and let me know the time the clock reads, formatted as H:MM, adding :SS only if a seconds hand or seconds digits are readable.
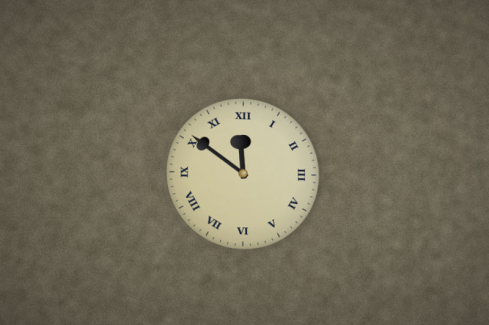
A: 11:51
